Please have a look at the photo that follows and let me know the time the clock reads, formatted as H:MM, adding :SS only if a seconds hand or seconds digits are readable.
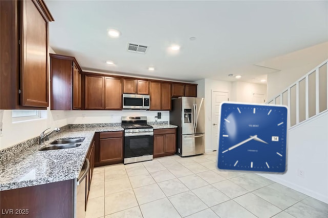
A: 3:40
